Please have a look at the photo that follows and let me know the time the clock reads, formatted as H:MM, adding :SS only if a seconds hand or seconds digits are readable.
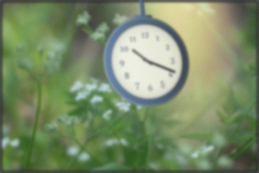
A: 10:19
